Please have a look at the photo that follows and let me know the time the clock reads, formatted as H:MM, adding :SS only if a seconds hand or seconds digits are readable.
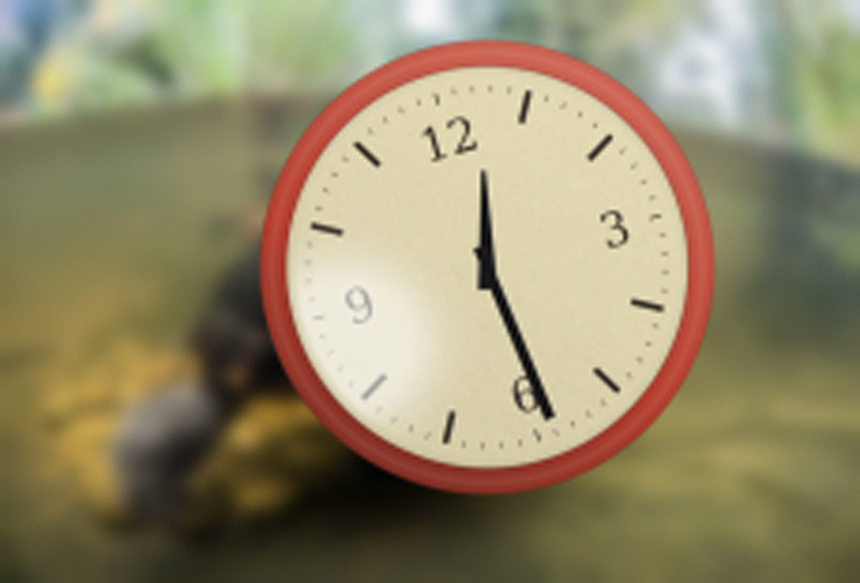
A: 12:29
